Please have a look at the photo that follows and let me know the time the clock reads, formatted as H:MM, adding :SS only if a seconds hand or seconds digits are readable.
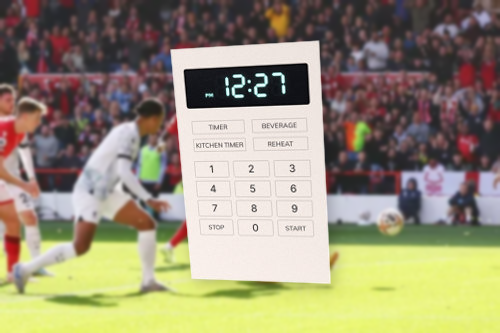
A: 12:27
